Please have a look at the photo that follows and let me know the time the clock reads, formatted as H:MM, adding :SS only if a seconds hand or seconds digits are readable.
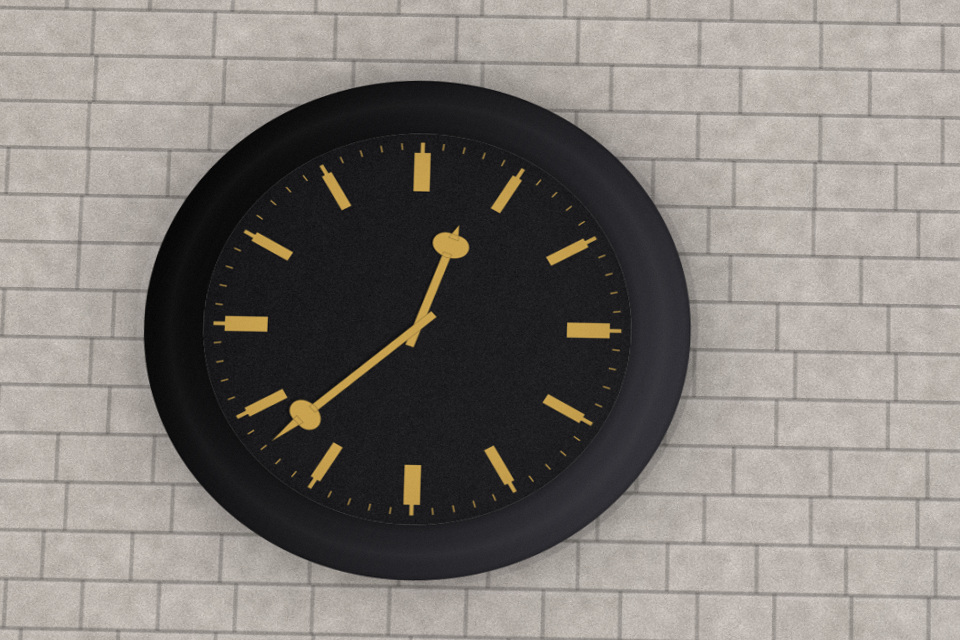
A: 12:38
